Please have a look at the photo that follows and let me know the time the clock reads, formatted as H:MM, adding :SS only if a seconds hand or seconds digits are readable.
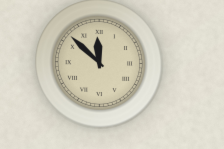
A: 11:52
